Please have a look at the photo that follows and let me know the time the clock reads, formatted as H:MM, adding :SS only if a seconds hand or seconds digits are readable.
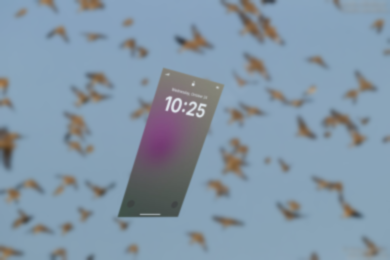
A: 10:25
